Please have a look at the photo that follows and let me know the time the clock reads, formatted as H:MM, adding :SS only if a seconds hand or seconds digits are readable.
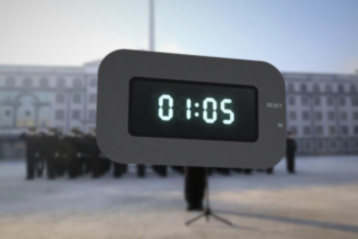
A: 1:05
